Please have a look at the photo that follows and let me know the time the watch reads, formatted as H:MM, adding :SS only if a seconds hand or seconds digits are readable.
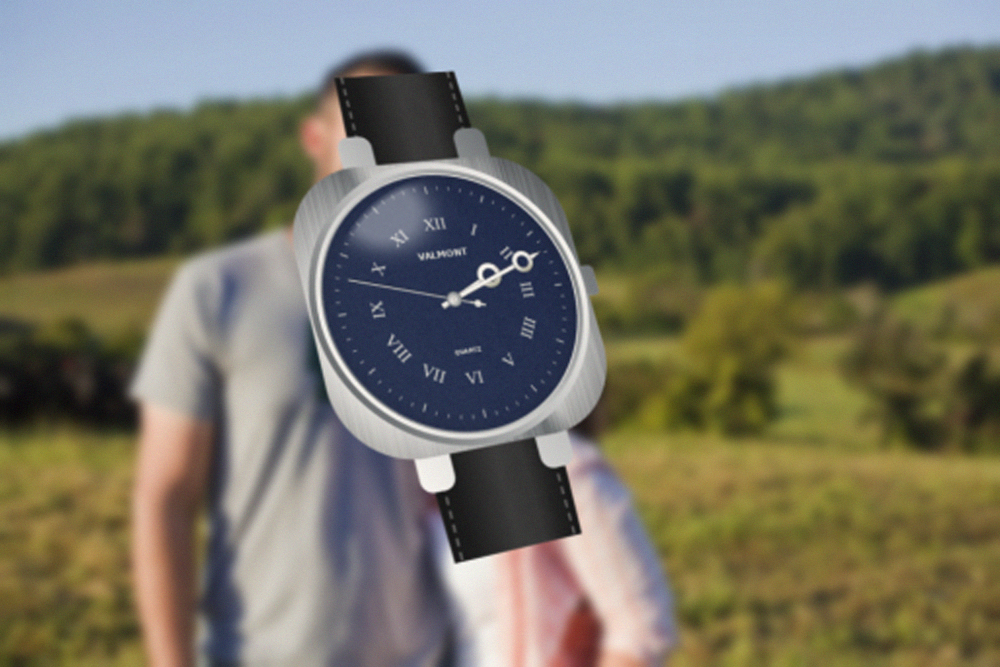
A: 2:11:48
